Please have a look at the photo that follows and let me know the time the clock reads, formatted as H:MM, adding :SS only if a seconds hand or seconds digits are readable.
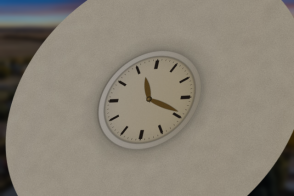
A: 11:19
